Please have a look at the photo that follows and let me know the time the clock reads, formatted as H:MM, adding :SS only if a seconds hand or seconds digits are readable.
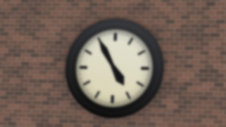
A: 4:55
